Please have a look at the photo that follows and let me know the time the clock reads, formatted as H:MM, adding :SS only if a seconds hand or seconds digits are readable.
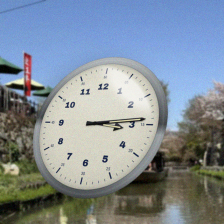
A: 3:14
